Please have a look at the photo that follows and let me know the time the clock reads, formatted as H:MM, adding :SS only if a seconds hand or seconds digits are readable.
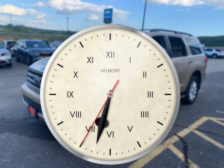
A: 6:32:35
